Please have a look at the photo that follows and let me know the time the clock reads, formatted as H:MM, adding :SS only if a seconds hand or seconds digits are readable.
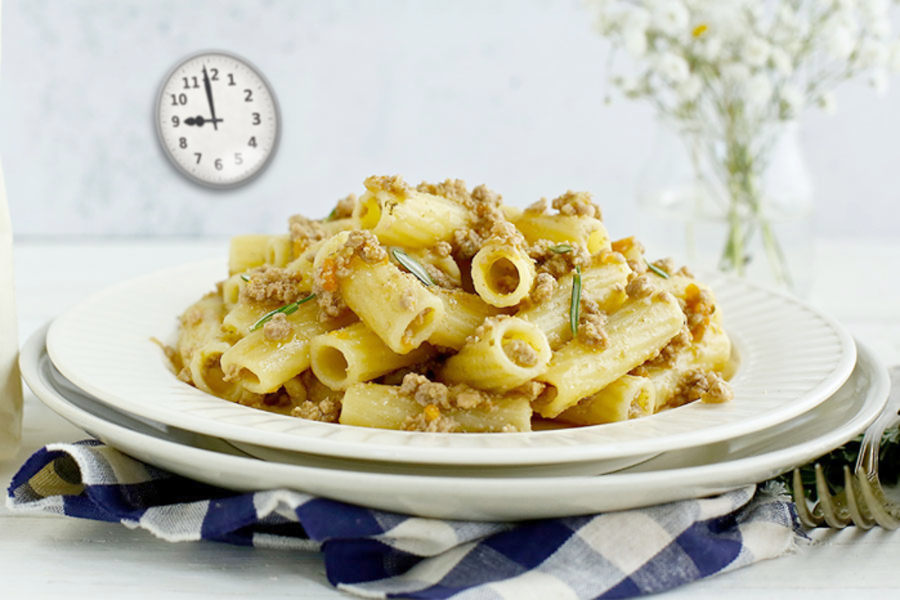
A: 8:59
